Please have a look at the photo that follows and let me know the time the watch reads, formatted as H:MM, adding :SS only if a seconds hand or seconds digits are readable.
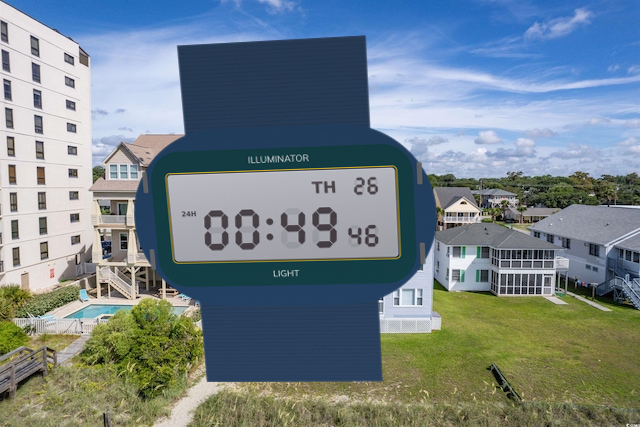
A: 0:49:46
